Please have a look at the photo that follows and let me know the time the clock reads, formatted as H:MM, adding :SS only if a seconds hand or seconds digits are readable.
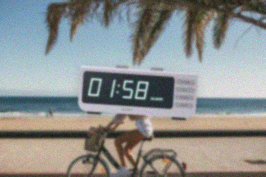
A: 1:58
